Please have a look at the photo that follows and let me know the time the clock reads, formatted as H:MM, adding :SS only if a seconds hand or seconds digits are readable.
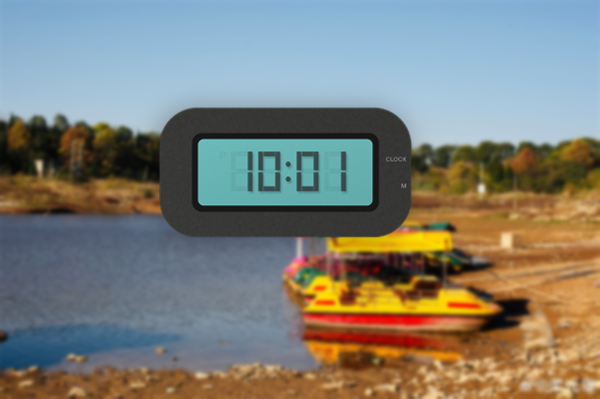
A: 10:01
